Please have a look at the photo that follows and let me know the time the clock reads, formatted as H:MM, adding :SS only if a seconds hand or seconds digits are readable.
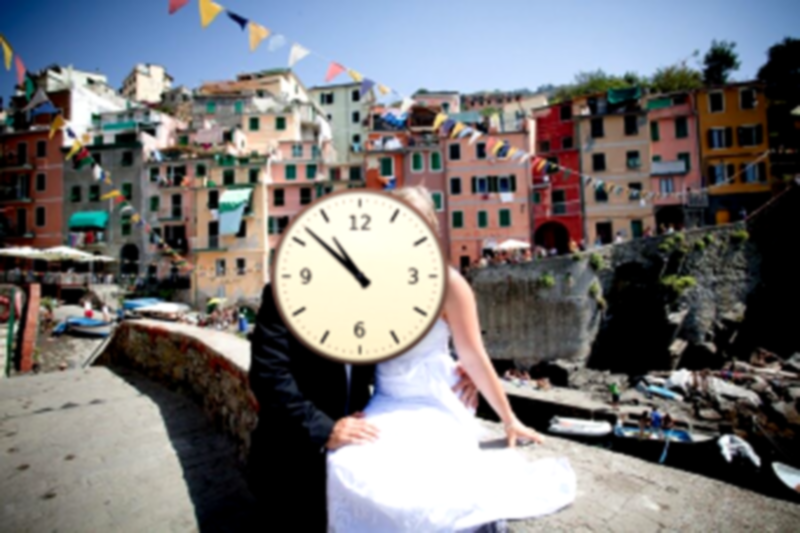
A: 10:52
